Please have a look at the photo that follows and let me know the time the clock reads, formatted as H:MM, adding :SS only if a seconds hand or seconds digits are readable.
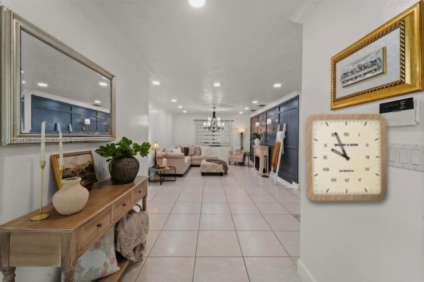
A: 9:56
